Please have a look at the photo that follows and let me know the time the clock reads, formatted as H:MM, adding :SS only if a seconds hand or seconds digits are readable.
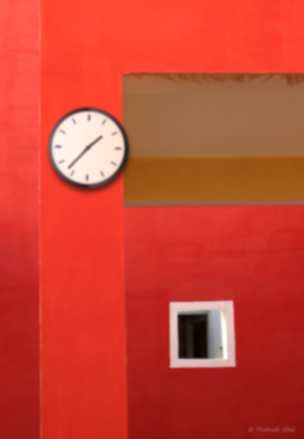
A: 1:37
